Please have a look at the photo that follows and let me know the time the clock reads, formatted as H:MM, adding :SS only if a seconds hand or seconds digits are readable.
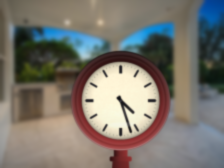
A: 4:27
